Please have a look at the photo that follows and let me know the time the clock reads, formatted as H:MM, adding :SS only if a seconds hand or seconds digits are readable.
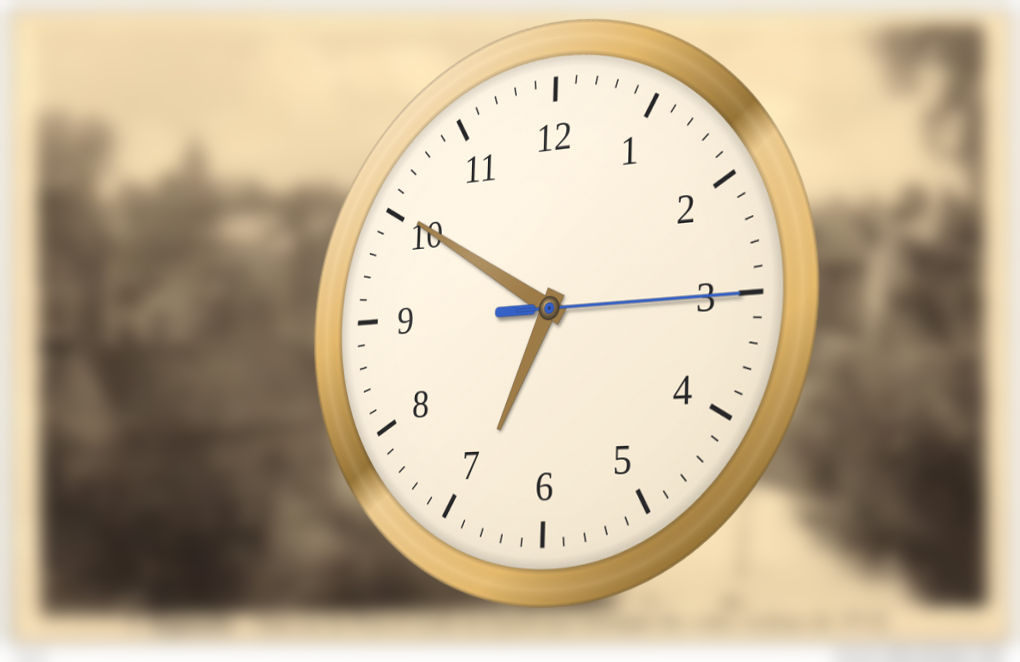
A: 6:50:15
